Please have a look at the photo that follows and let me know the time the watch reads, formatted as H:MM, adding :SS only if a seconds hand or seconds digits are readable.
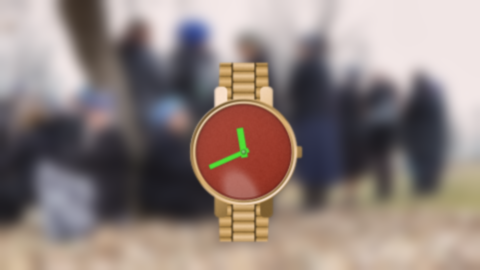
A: 11:41
